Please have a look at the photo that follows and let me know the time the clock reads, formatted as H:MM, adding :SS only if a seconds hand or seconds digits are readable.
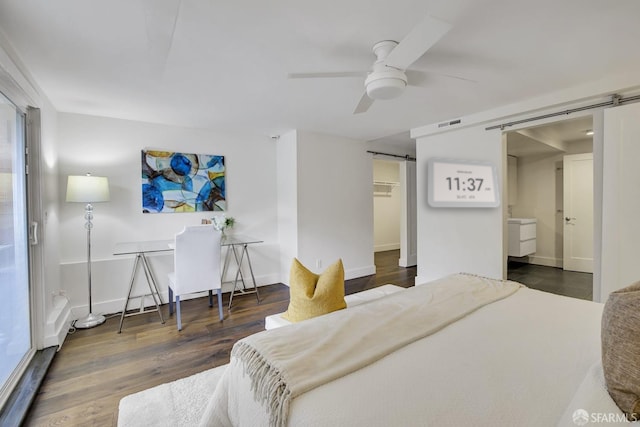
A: 11:37
